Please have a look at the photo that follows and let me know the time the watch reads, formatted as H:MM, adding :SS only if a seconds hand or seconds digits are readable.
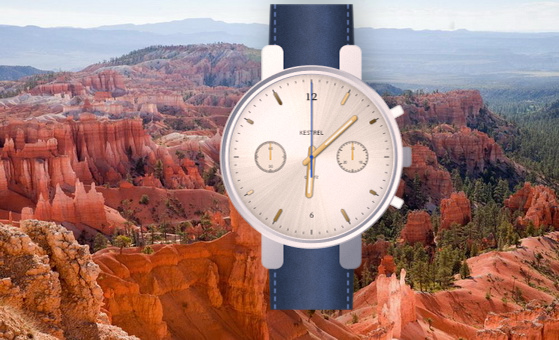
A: 6:08
